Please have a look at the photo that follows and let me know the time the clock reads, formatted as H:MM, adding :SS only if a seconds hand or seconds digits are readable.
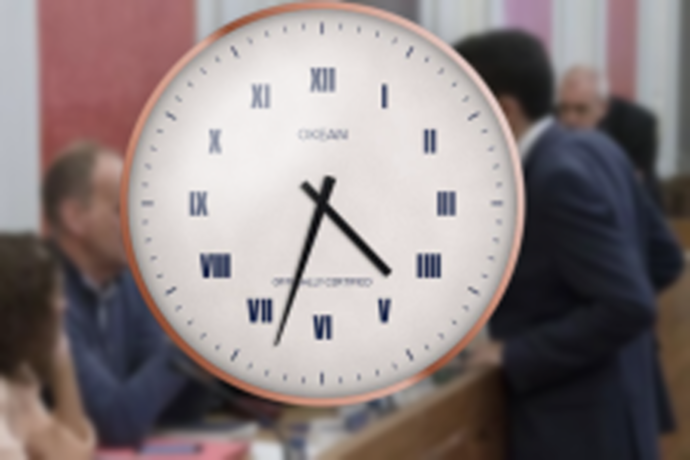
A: 4:33
